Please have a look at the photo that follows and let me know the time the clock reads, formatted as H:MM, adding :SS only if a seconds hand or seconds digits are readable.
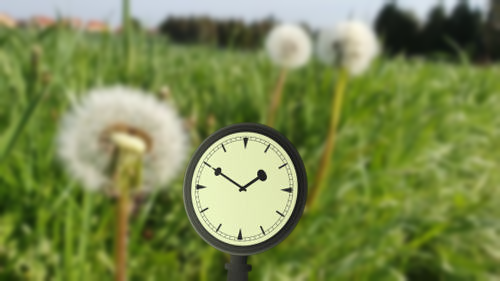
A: 1:50
